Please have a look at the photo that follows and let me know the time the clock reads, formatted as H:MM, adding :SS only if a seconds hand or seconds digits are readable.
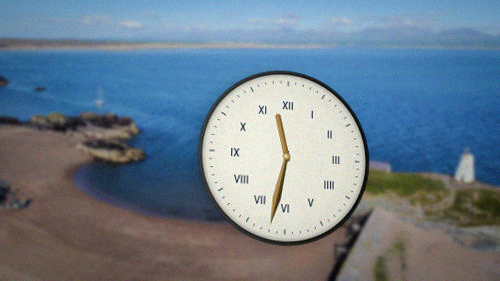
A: 11:32
